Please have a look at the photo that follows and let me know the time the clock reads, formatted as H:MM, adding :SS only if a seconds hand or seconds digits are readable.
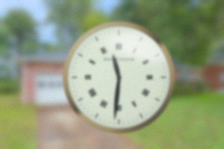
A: 11:31
